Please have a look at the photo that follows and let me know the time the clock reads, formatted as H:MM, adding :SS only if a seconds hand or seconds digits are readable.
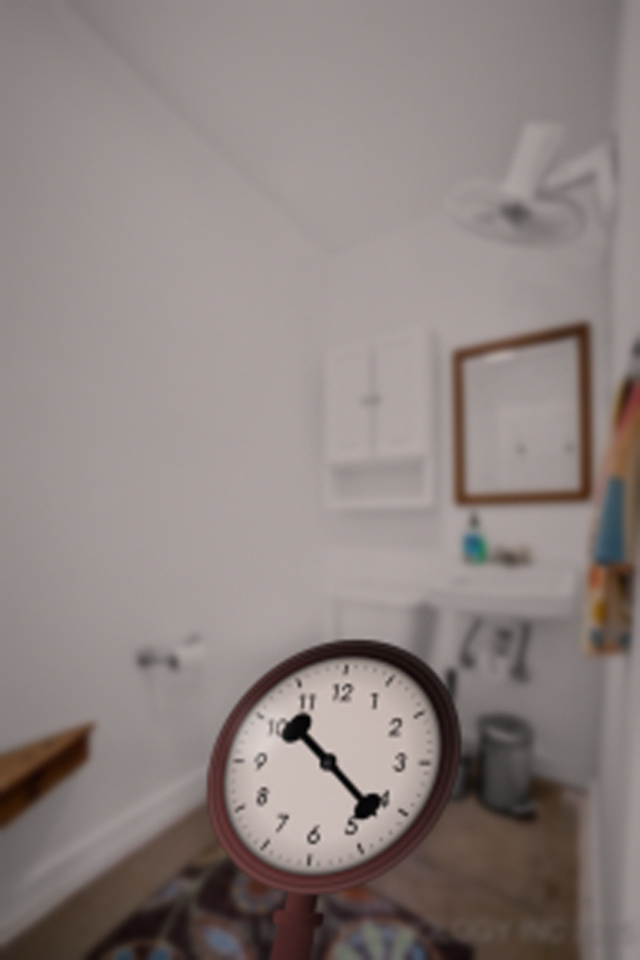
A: 10:22
